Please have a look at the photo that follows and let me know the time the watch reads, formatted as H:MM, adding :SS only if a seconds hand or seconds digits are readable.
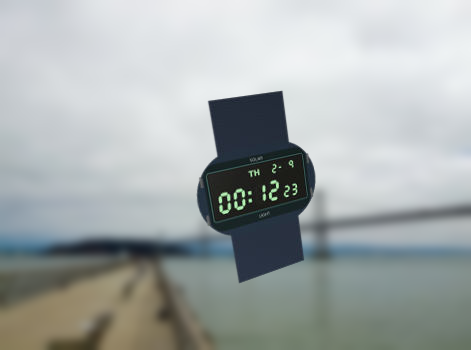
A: 0:12:23
